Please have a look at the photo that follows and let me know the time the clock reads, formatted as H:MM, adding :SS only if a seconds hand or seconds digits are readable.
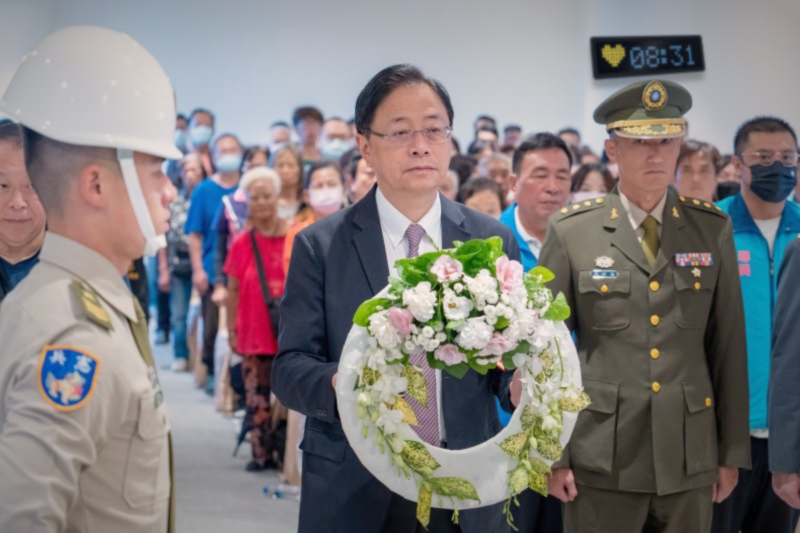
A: 8:31
